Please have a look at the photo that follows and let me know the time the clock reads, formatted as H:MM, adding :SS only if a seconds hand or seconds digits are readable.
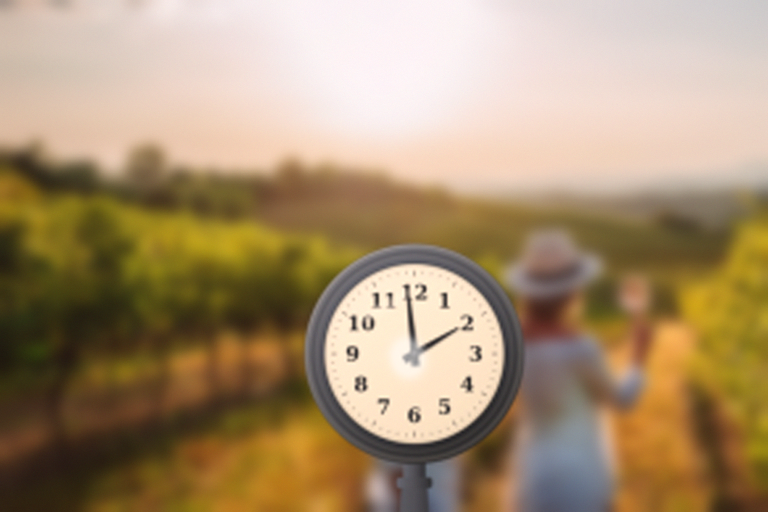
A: 1:59
